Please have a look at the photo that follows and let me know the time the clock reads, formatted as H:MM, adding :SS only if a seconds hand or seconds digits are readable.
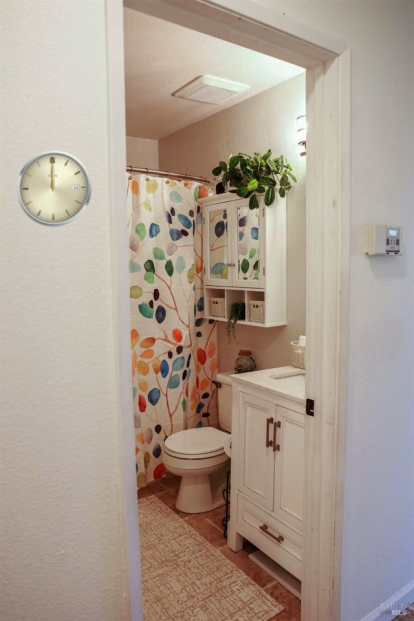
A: 12:00
